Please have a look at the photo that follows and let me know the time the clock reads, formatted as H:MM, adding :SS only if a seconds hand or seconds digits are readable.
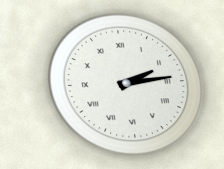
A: 2:14
